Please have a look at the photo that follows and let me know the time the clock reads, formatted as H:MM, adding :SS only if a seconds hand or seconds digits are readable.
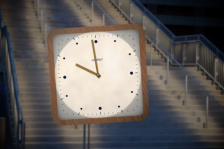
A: 9:59
